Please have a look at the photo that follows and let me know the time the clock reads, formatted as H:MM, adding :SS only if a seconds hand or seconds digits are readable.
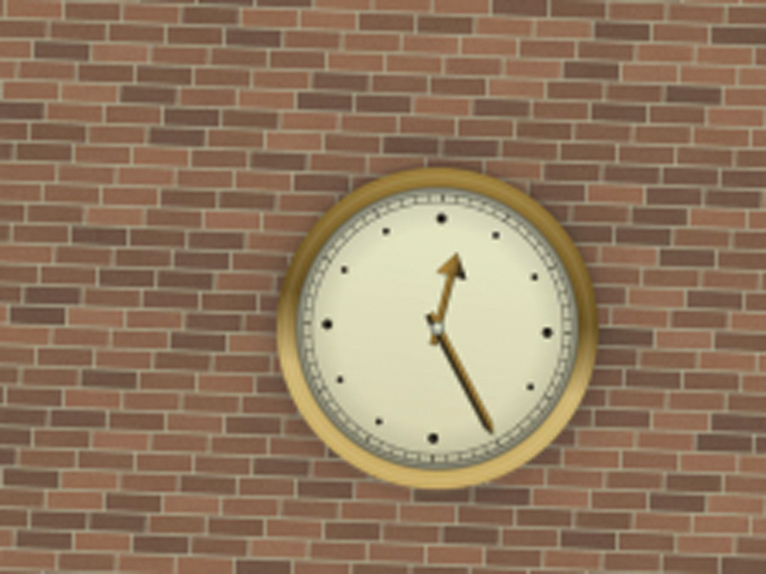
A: 12:25
